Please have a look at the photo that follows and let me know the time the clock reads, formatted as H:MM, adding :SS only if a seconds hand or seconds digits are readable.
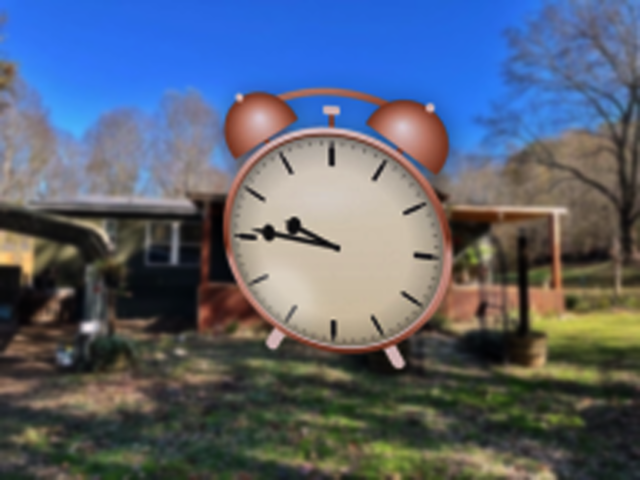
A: 9:46
